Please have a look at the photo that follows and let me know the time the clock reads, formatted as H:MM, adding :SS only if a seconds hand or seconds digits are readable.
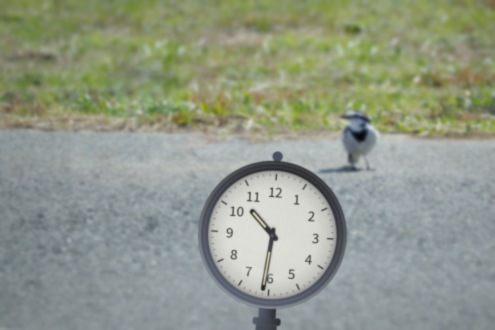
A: 10:31
